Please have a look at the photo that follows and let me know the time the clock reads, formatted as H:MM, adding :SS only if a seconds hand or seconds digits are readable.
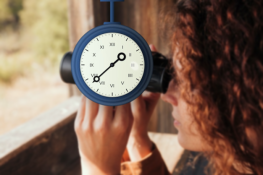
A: 1:38
